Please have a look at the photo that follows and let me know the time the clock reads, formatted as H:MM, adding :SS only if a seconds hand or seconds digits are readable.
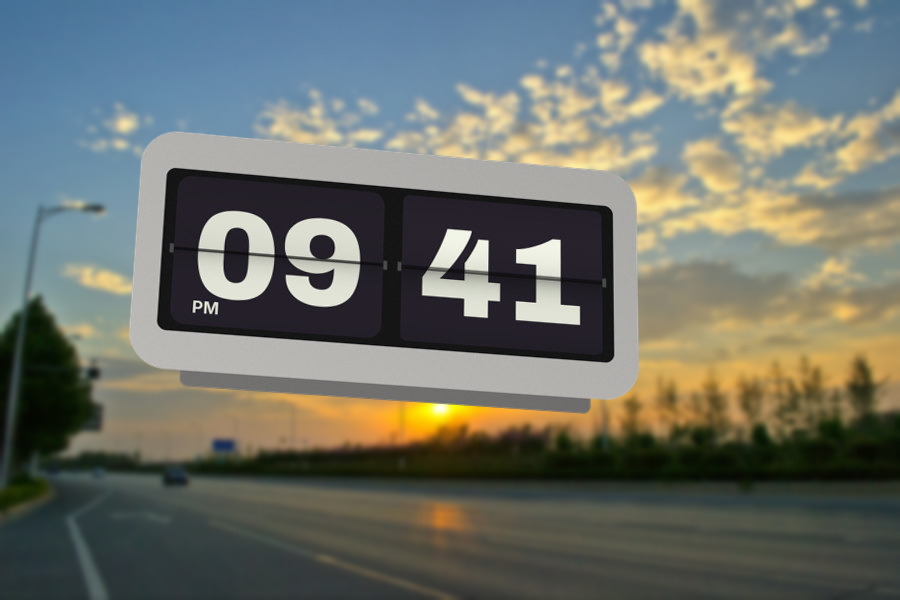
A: 9:41
